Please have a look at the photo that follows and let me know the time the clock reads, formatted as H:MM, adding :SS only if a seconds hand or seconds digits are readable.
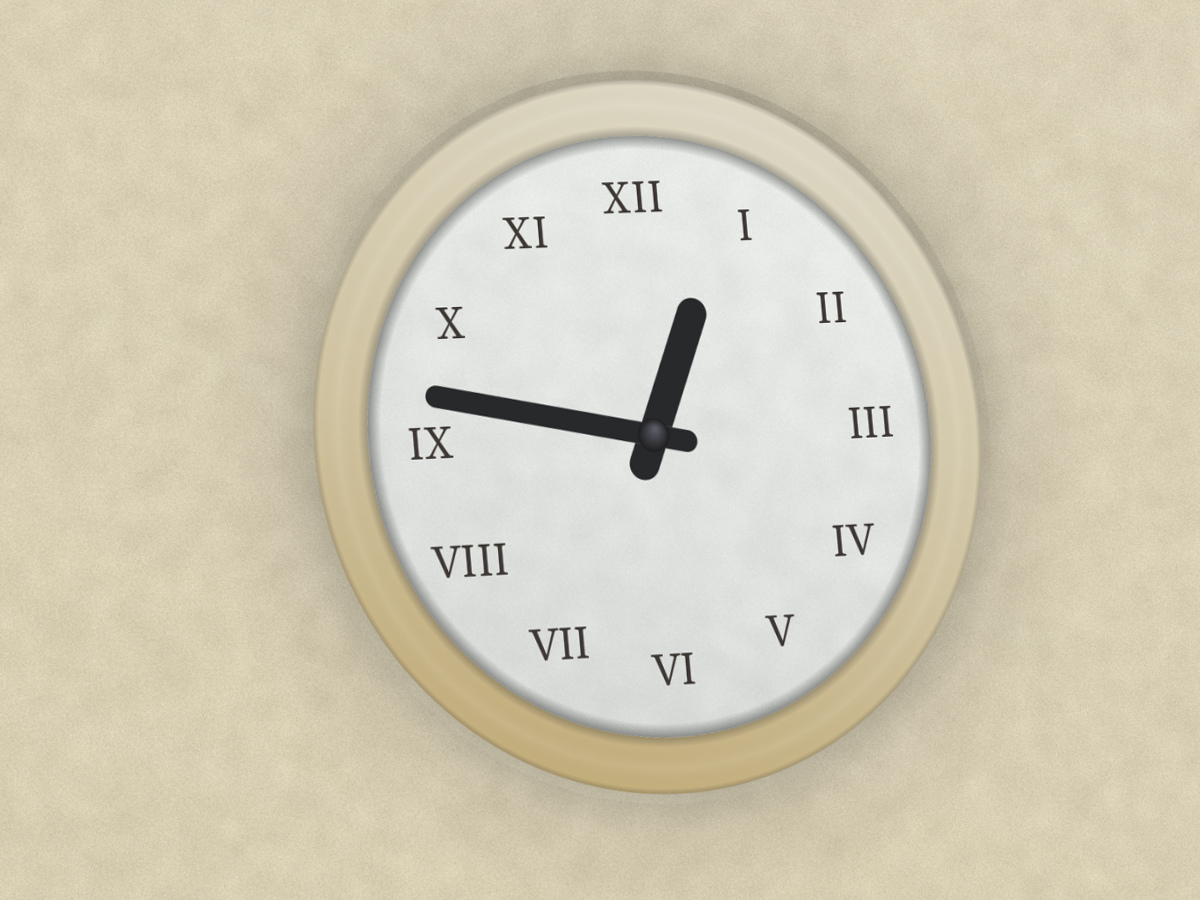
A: 12:47
